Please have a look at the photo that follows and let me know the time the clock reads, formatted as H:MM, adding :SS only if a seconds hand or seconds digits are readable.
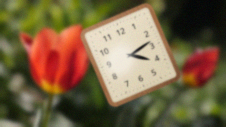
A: 4:13
